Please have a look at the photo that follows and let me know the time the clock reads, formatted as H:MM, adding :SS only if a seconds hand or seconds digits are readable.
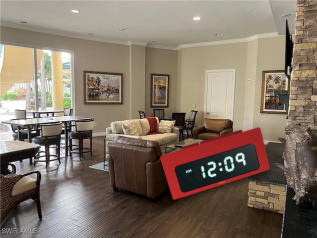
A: 12:09
